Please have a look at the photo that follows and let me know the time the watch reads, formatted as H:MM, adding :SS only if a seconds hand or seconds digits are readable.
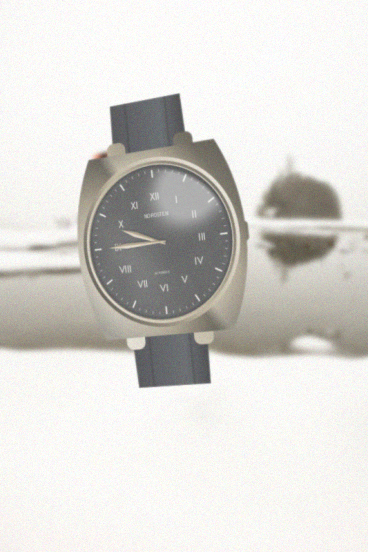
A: 9:45
